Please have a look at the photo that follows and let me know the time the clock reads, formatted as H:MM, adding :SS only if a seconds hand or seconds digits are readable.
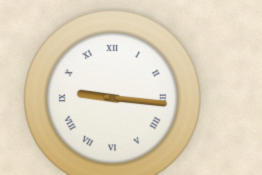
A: 9:16
